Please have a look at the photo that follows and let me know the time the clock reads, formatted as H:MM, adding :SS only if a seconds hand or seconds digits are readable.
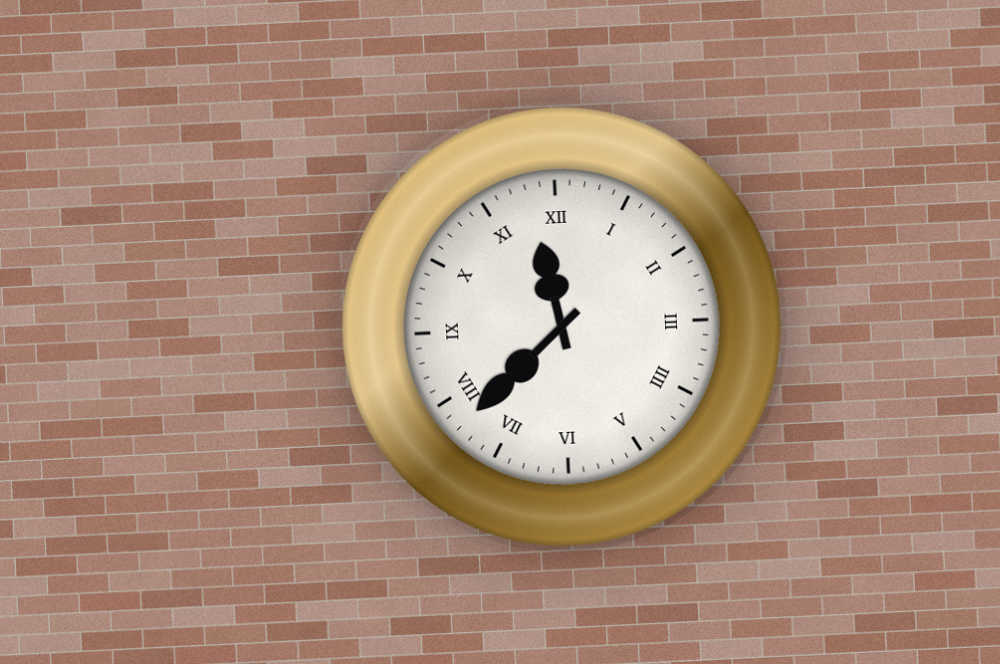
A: 11:38
